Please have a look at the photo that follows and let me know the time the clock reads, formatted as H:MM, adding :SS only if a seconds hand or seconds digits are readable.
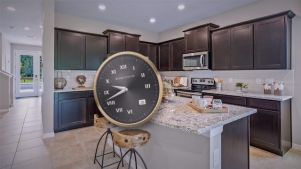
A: 9:42
